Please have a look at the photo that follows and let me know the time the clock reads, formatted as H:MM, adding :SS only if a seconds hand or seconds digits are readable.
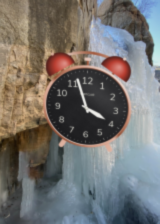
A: 3:57
